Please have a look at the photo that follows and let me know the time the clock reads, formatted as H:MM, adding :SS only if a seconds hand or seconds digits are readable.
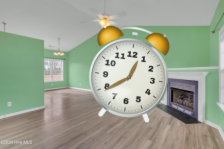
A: 12:39
